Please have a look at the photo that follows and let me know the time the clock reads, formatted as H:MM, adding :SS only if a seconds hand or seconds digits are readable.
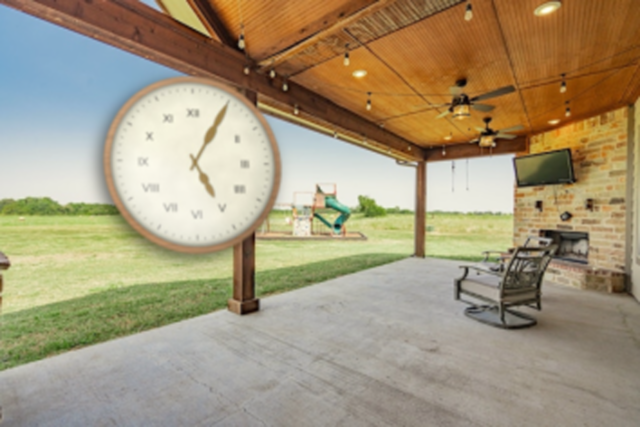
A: 5:05
